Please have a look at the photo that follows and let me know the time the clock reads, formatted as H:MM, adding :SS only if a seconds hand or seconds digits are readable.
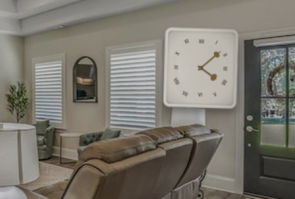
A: 4:08
